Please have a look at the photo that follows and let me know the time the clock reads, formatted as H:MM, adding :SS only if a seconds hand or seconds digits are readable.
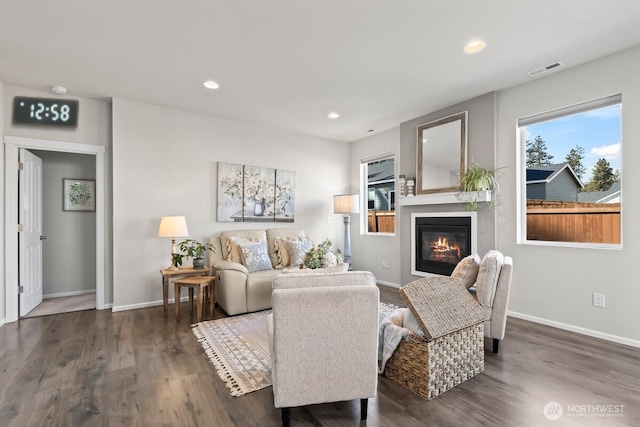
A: 12:58
